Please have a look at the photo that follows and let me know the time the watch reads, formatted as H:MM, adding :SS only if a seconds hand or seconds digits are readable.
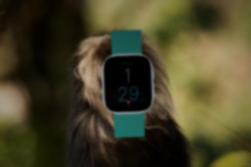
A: 1:29
